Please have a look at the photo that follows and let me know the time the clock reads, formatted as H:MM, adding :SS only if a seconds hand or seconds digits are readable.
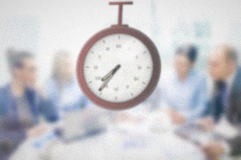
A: 7:36
